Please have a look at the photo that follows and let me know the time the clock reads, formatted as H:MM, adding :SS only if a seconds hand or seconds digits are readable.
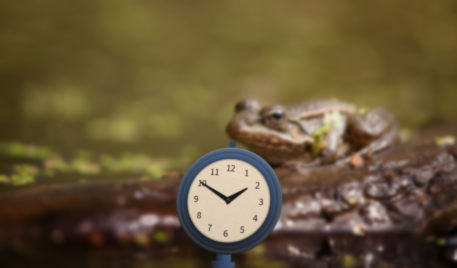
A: 1:50
